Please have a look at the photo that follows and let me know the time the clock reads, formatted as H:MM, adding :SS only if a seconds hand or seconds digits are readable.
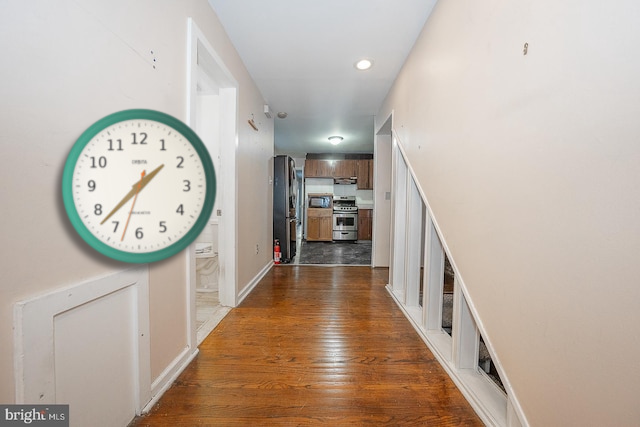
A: 1:37:33
